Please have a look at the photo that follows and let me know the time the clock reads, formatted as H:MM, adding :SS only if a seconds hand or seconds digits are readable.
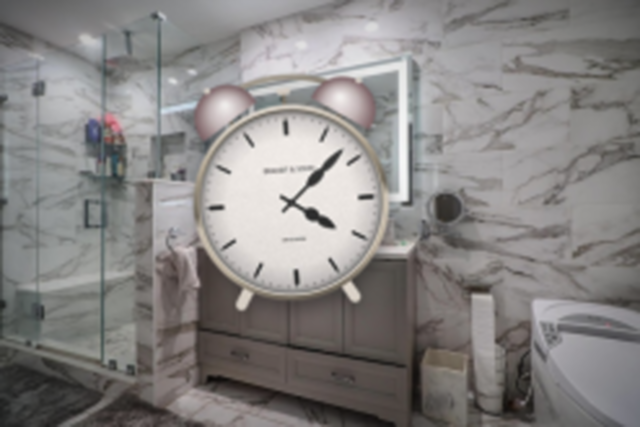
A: 4:08
